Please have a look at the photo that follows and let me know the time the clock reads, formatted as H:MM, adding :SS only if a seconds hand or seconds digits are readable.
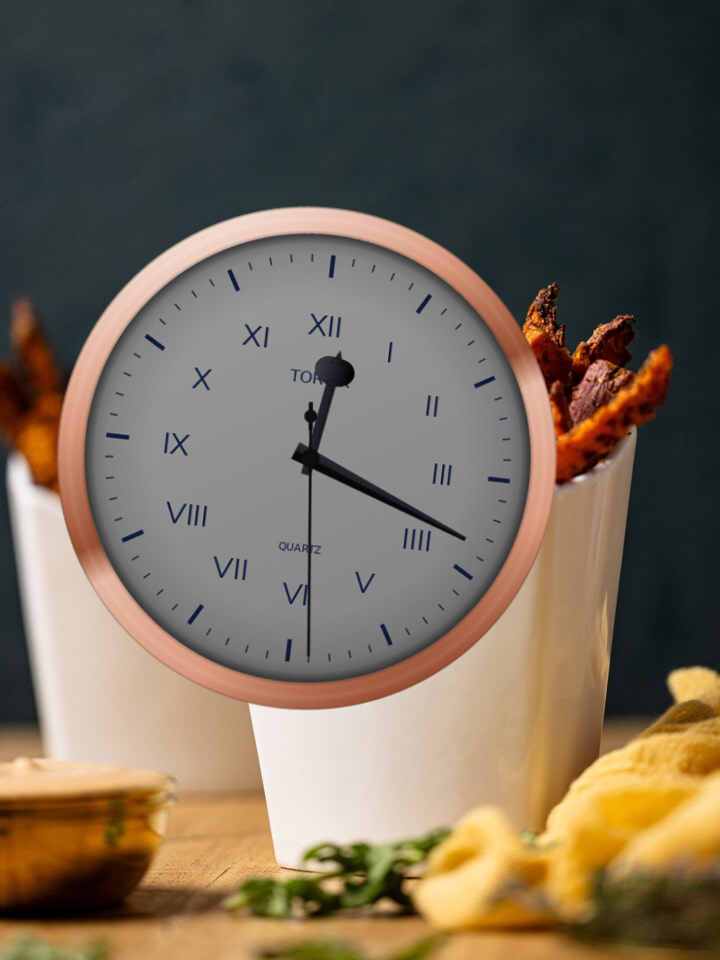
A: 12:18:29
